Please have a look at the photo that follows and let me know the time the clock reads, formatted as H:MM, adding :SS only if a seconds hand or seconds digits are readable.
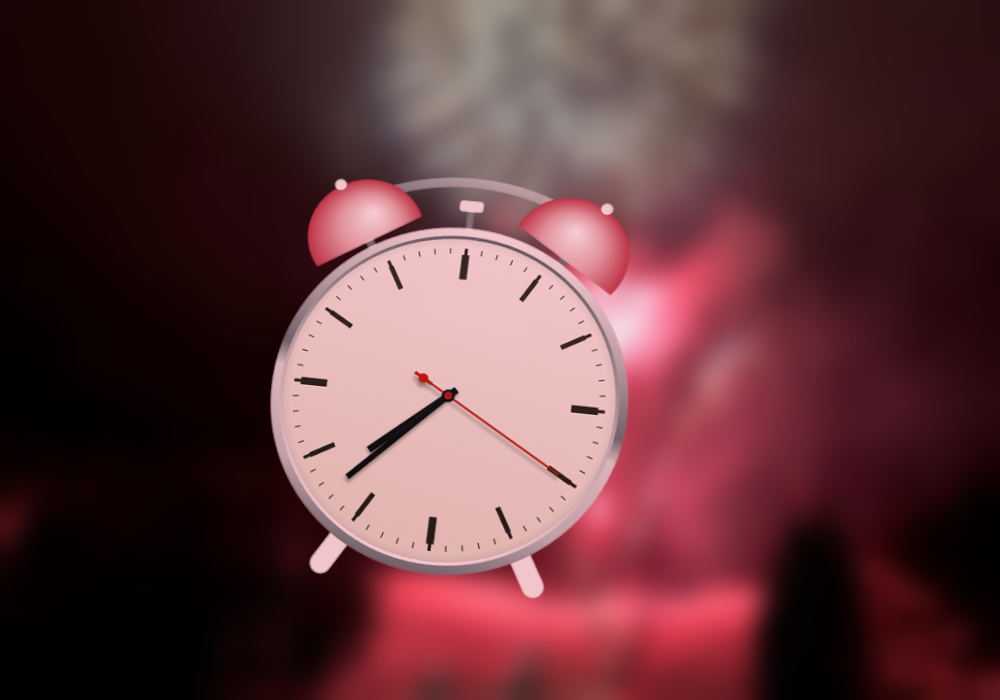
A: 7:37:20
